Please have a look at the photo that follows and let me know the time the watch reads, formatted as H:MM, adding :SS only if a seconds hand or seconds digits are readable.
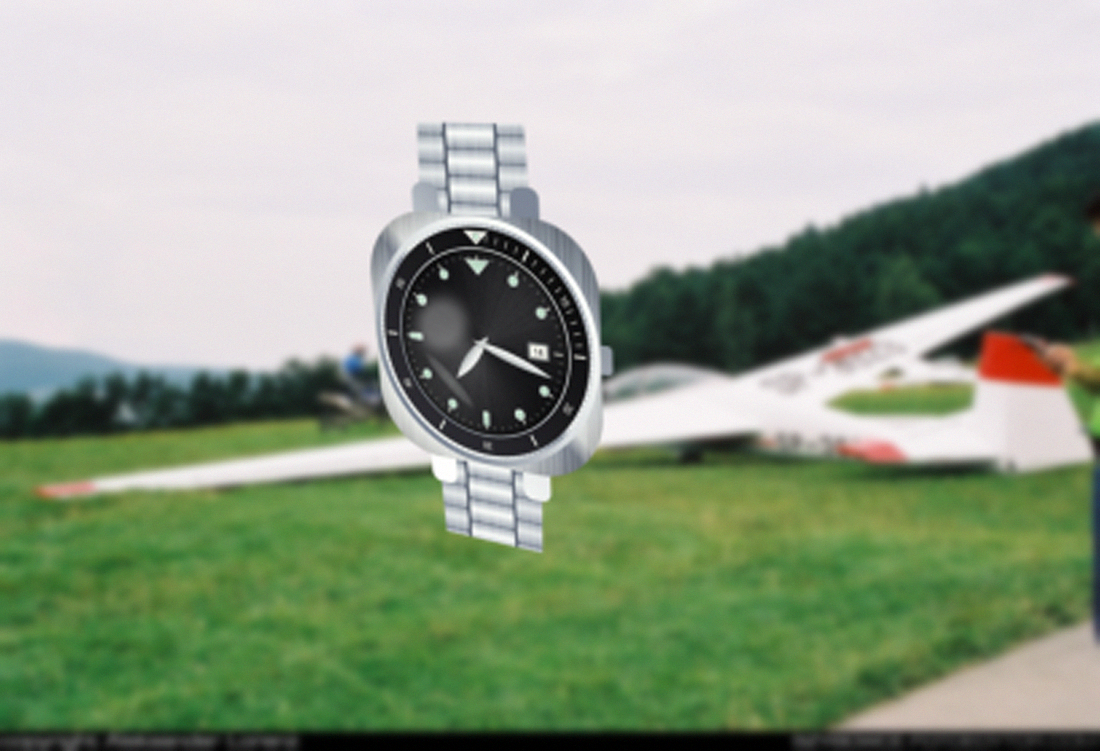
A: 7:18
